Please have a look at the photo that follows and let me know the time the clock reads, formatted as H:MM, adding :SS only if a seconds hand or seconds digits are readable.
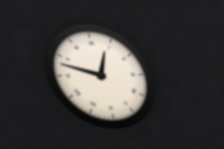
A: 12:48
